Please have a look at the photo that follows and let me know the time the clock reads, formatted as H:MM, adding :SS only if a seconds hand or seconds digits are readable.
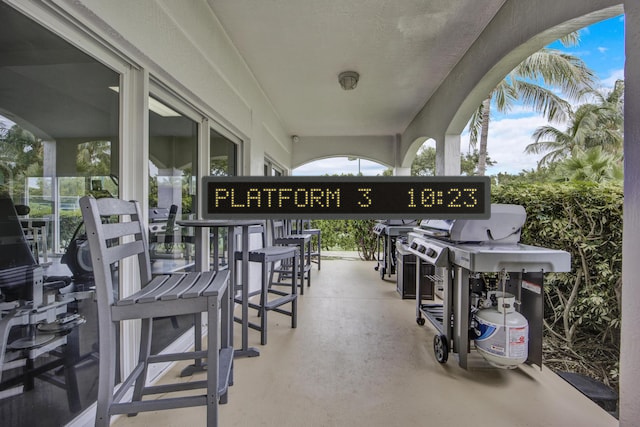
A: 10:23
